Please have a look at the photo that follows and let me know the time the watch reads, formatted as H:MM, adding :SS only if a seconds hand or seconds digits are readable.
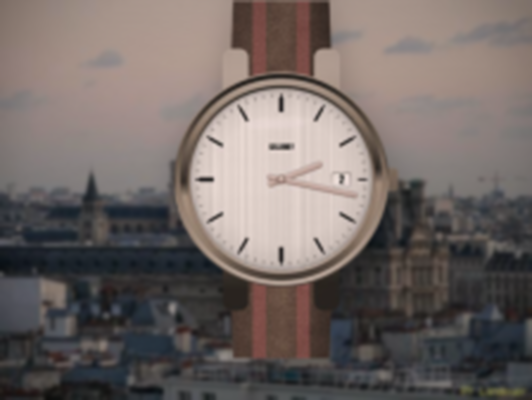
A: 2:17
